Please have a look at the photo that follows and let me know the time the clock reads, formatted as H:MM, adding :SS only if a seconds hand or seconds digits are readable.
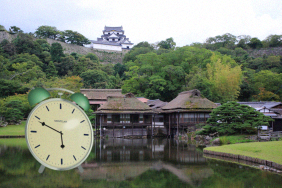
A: 5:49
